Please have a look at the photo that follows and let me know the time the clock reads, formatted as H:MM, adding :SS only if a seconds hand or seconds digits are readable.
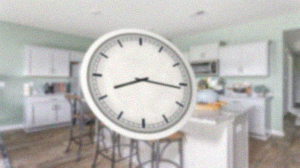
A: 8:16
